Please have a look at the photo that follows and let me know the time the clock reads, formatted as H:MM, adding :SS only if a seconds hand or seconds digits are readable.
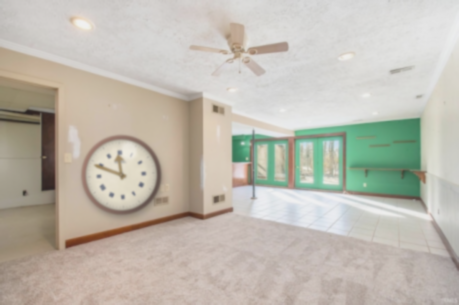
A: 11:49
